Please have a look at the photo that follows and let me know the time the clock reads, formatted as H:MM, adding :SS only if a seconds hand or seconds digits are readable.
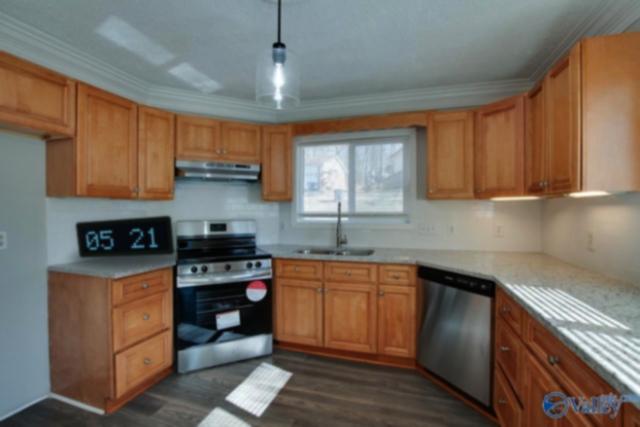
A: 5:21
